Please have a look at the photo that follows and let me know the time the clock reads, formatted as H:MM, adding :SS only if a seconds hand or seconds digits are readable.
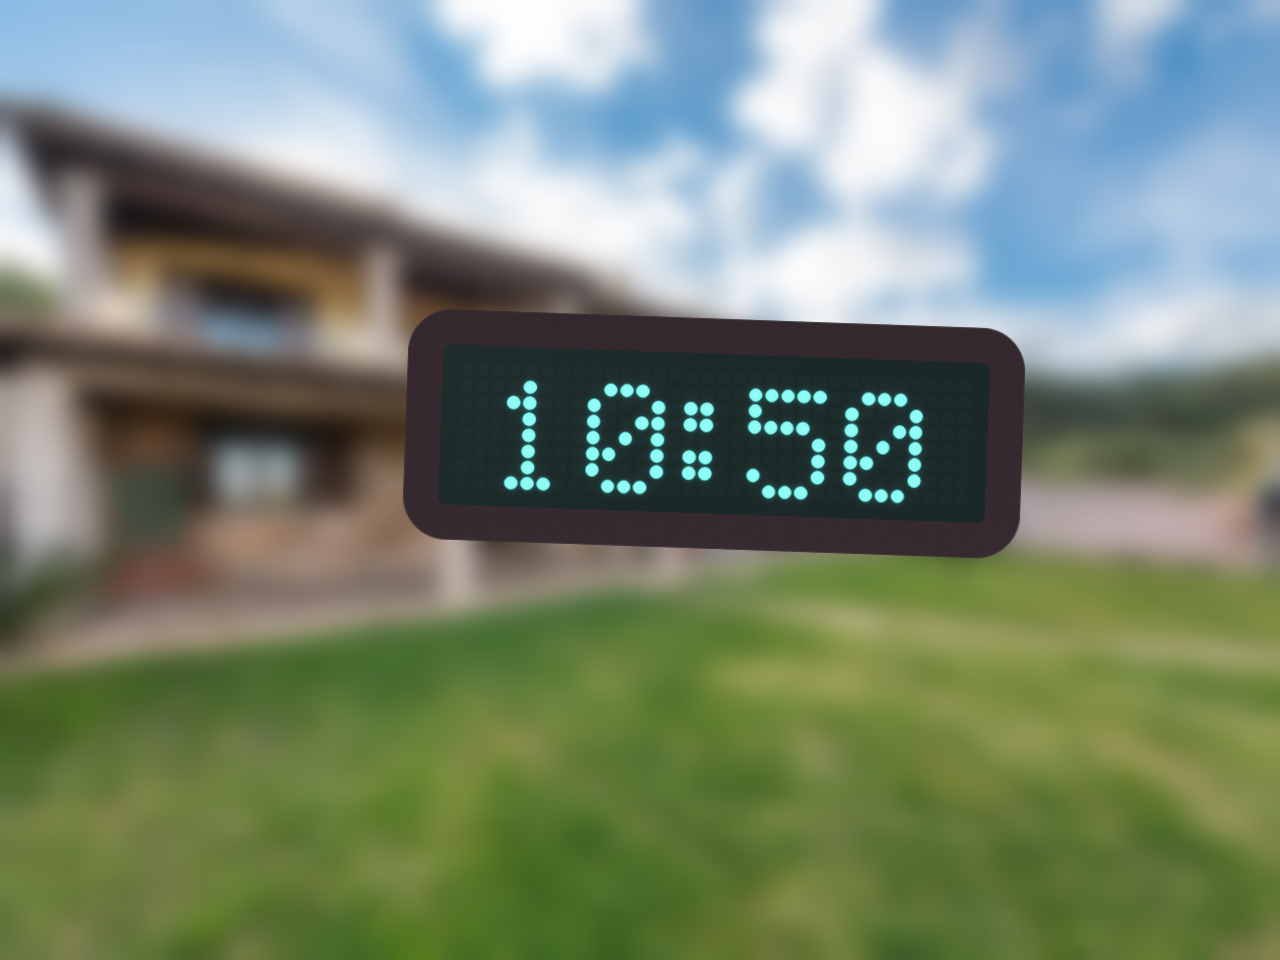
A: 10:50
